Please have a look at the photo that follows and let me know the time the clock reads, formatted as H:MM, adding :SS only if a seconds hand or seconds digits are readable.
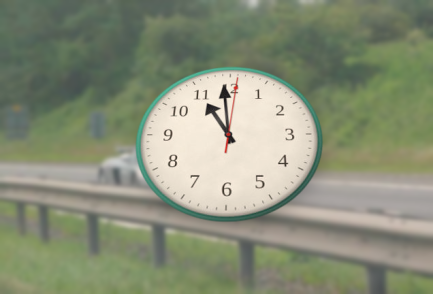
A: 10:59:01
